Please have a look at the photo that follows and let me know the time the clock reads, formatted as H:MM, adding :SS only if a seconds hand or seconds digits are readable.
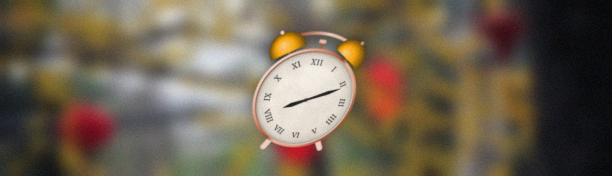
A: 8:11
